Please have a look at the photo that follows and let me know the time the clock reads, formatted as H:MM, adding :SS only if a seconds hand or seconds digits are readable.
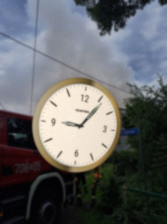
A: 9:06
